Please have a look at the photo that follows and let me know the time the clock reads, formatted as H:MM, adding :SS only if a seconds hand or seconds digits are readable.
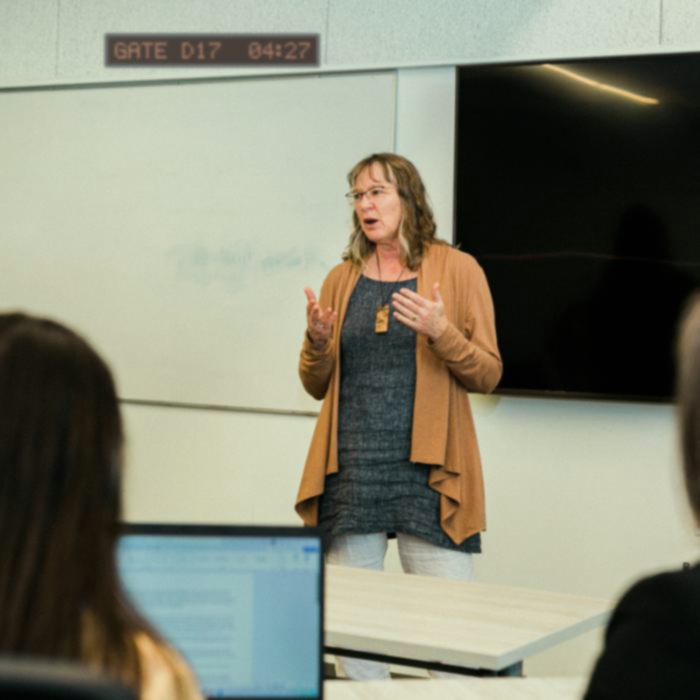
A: 4:27
